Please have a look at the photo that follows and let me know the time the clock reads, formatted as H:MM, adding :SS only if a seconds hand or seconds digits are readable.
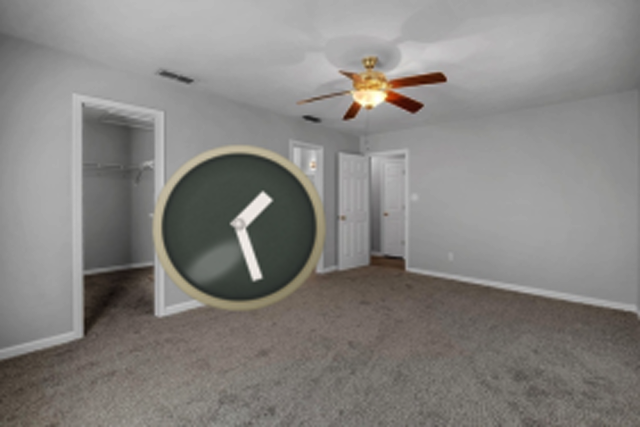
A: 1:27
